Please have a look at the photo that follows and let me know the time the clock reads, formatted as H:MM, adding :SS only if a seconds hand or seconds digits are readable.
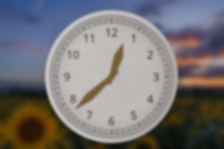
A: 12:38
